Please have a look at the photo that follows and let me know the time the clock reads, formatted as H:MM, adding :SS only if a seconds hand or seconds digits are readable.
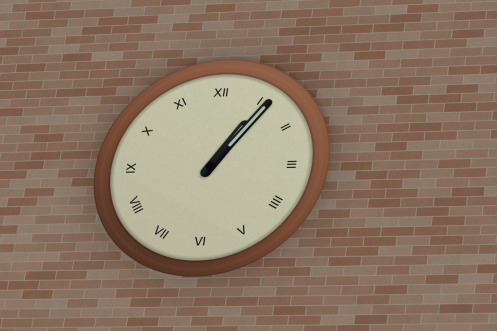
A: 1:06
